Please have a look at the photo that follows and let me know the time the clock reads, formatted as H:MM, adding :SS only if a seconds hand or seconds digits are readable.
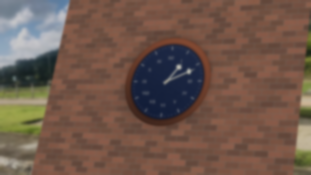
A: 1:11
